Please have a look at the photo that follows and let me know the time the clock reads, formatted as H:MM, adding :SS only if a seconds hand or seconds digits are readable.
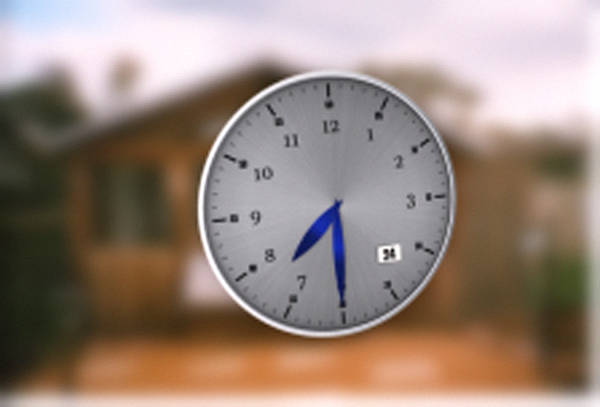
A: 7:30
